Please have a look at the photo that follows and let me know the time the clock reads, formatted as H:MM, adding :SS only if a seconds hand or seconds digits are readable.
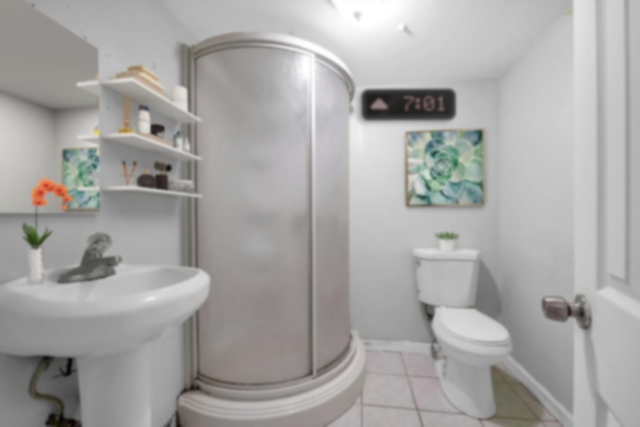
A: 7:01
